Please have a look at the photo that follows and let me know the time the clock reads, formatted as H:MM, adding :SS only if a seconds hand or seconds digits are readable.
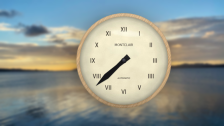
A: 7:38
